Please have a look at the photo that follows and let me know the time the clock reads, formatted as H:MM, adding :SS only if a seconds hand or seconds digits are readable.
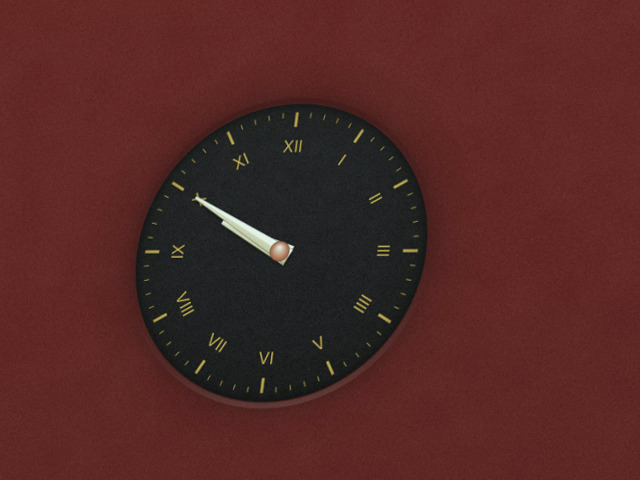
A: 9:50
